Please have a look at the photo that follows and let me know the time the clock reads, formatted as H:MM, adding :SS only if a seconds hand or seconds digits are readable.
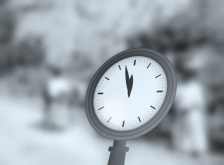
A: 11:57
